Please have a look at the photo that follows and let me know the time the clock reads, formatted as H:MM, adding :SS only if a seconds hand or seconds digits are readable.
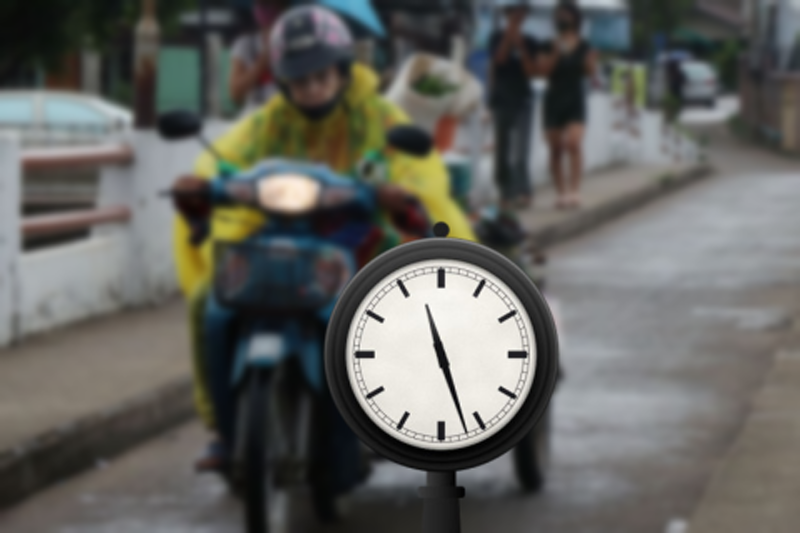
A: 11:27
